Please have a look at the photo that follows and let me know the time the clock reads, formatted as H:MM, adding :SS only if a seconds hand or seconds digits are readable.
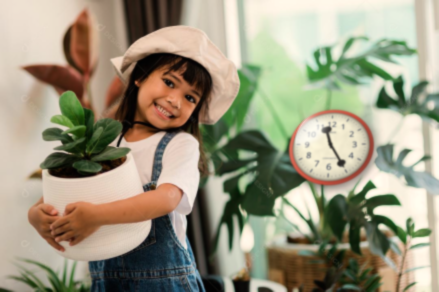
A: 11:25
